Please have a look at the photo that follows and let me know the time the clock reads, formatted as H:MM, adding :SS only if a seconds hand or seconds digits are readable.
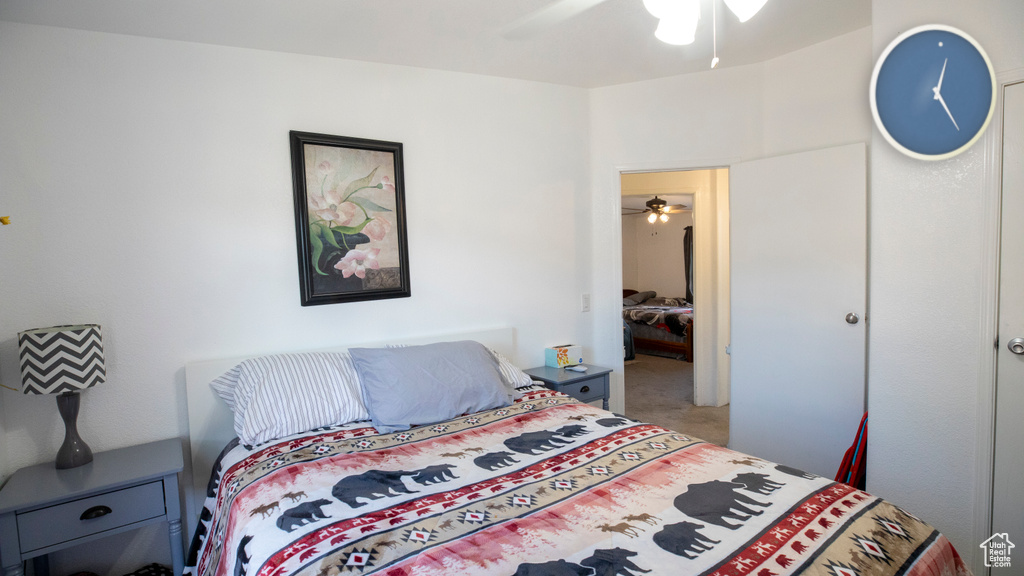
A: 12:24
